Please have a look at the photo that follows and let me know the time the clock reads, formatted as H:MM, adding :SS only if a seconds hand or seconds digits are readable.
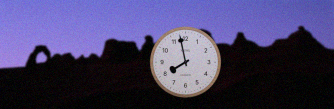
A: 7:58
